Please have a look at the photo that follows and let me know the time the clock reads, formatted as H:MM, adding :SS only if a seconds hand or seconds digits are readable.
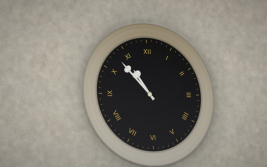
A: 10:53
